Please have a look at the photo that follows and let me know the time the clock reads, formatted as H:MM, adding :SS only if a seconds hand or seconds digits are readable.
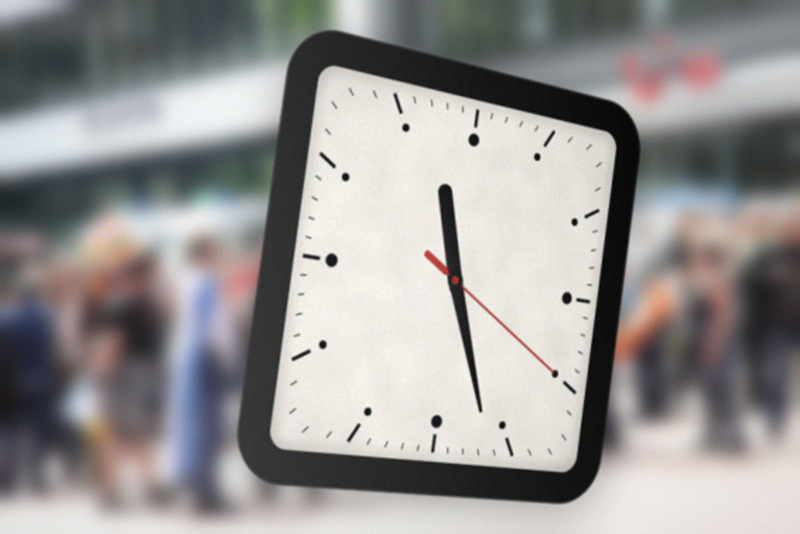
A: 11:26:20
